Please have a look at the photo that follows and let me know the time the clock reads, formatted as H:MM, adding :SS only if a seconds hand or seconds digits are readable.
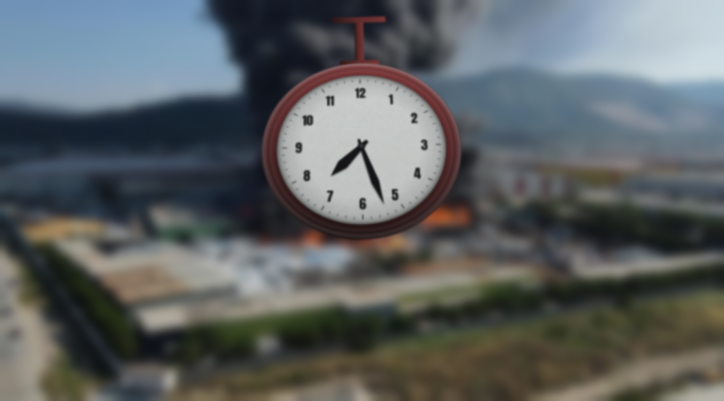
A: 7:27
